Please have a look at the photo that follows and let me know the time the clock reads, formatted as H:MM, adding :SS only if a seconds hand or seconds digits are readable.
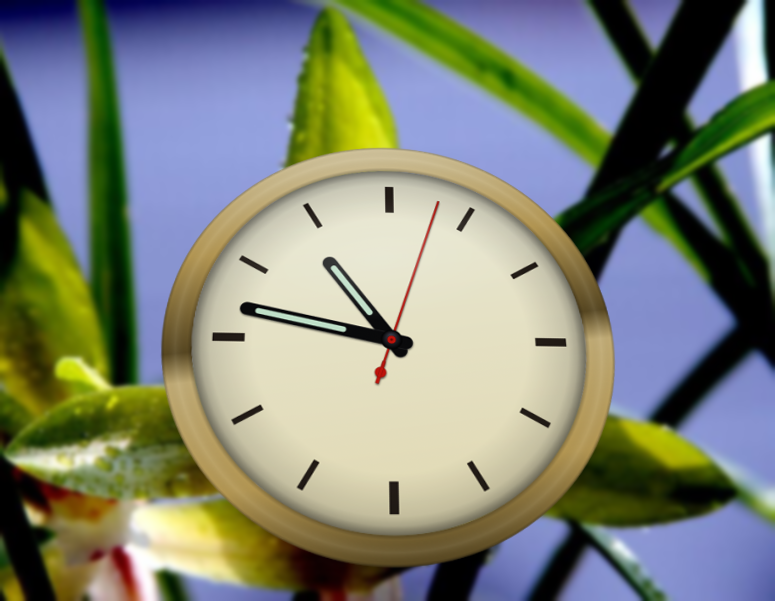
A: 10:47:03
